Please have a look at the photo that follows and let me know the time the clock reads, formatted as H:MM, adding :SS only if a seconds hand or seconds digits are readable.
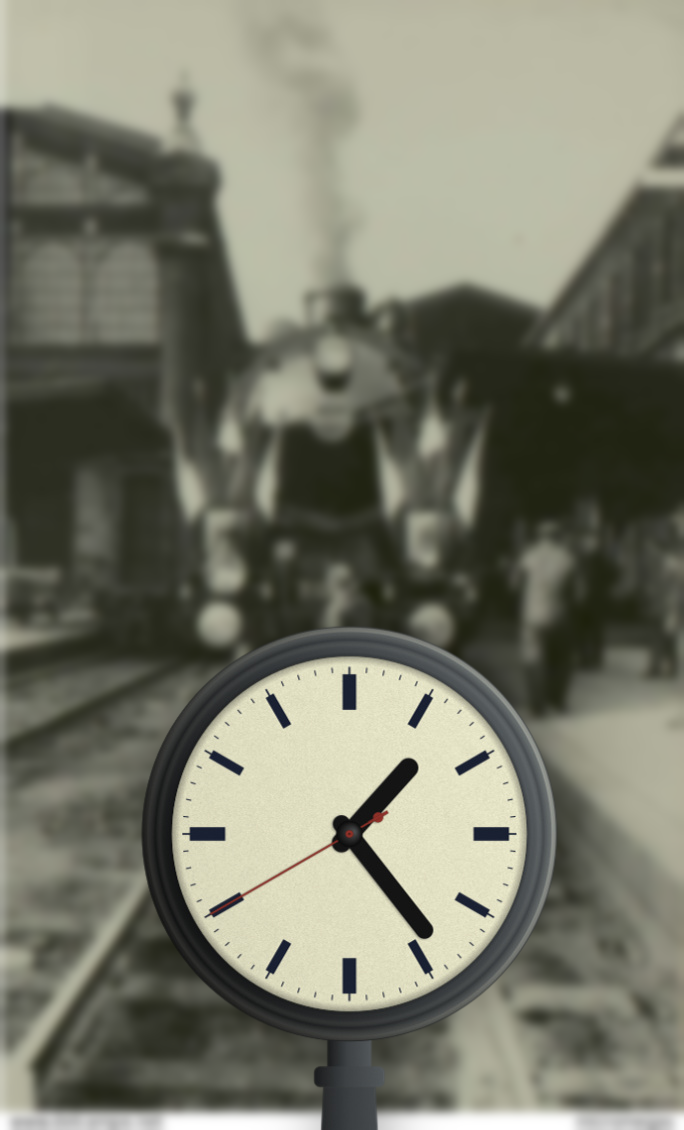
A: 1:23:40
